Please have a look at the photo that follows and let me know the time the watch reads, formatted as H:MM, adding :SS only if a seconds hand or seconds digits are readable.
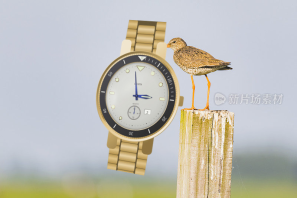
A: 2:58
